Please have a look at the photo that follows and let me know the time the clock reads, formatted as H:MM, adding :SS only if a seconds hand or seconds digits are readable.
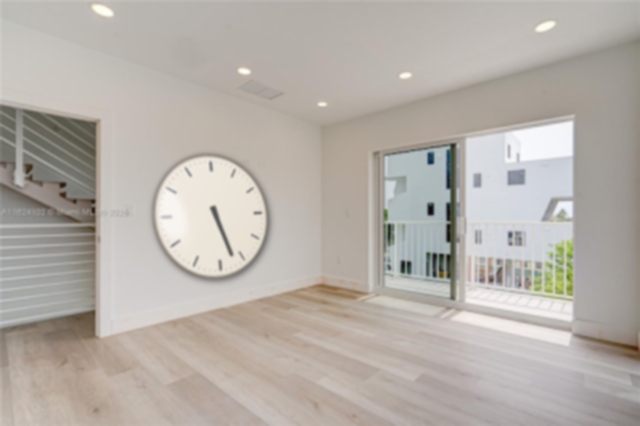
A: 5:27
